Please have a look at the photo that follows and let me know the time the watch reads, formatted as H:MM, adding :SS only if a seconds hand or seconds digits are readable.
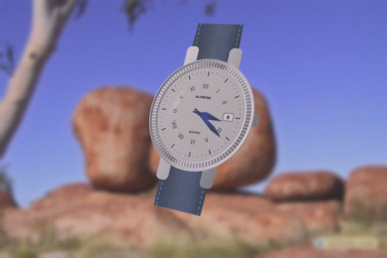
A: 3:21
